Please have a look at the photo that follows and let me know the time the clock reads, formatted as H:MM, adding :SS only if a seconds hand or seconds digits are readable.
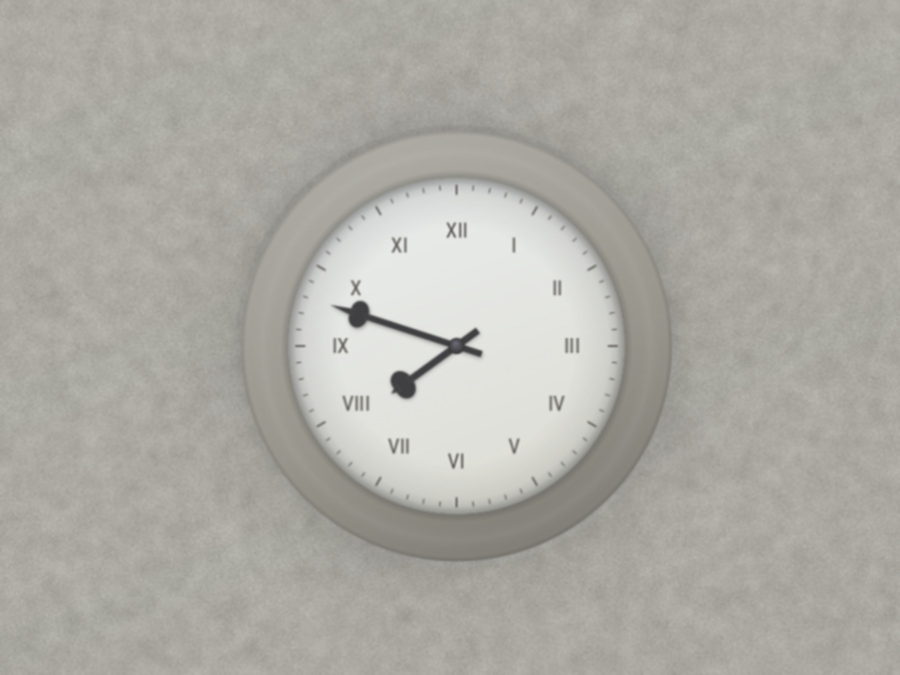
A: 7:48
